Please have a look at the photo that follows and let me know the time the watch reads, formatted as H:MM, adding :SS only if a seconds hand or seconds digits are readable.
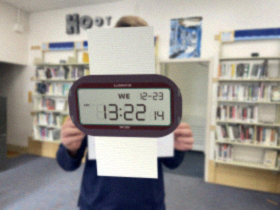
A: 13:22:14
